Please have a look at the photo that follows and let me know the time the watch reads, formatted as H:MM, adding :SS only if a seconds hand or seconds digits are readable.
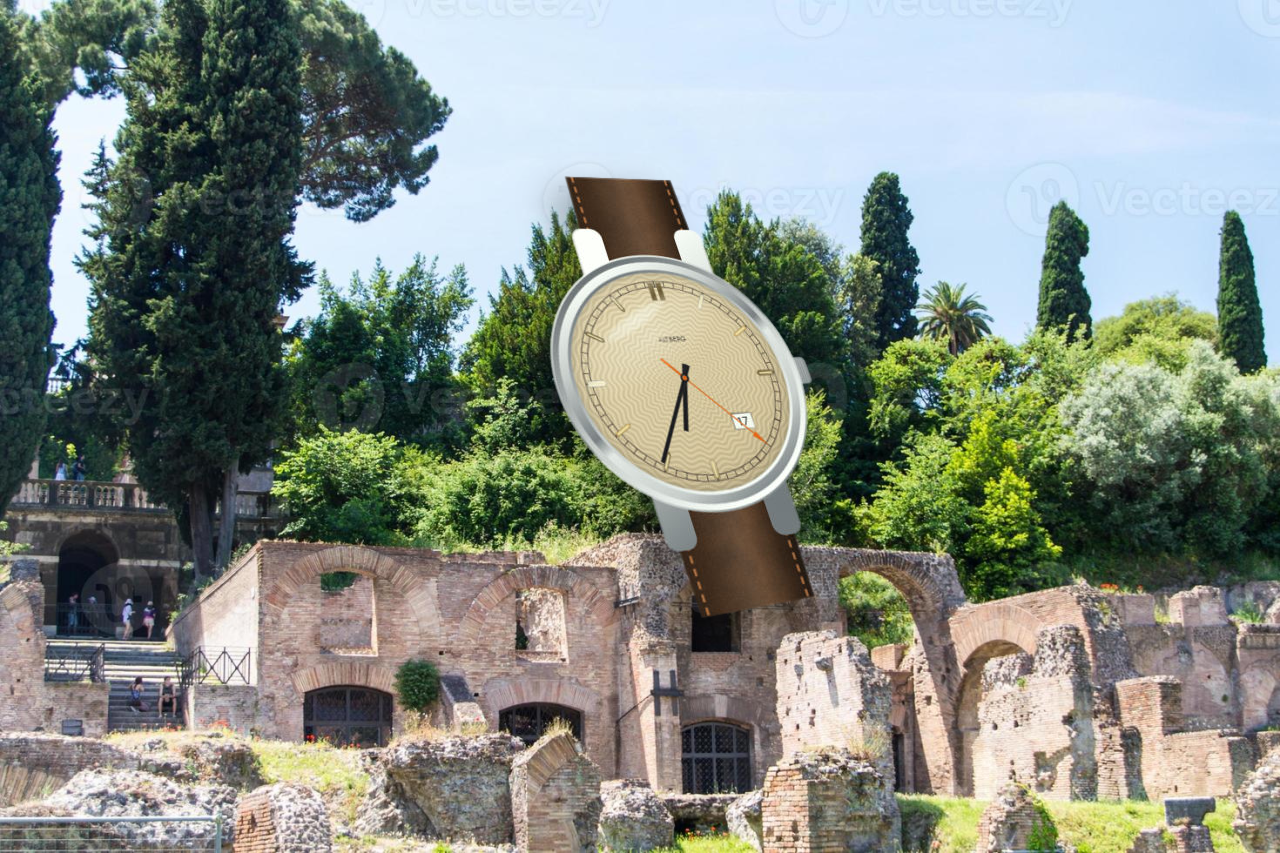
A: 6:35:23
